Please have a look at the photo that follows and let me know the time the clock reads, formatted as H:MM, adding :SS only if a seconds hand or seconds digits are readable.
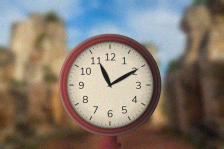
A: 11:10
